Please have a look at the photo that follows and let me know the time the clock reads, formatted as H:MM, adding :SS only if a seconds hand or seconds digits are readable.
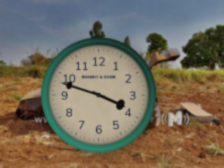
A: 3:48
